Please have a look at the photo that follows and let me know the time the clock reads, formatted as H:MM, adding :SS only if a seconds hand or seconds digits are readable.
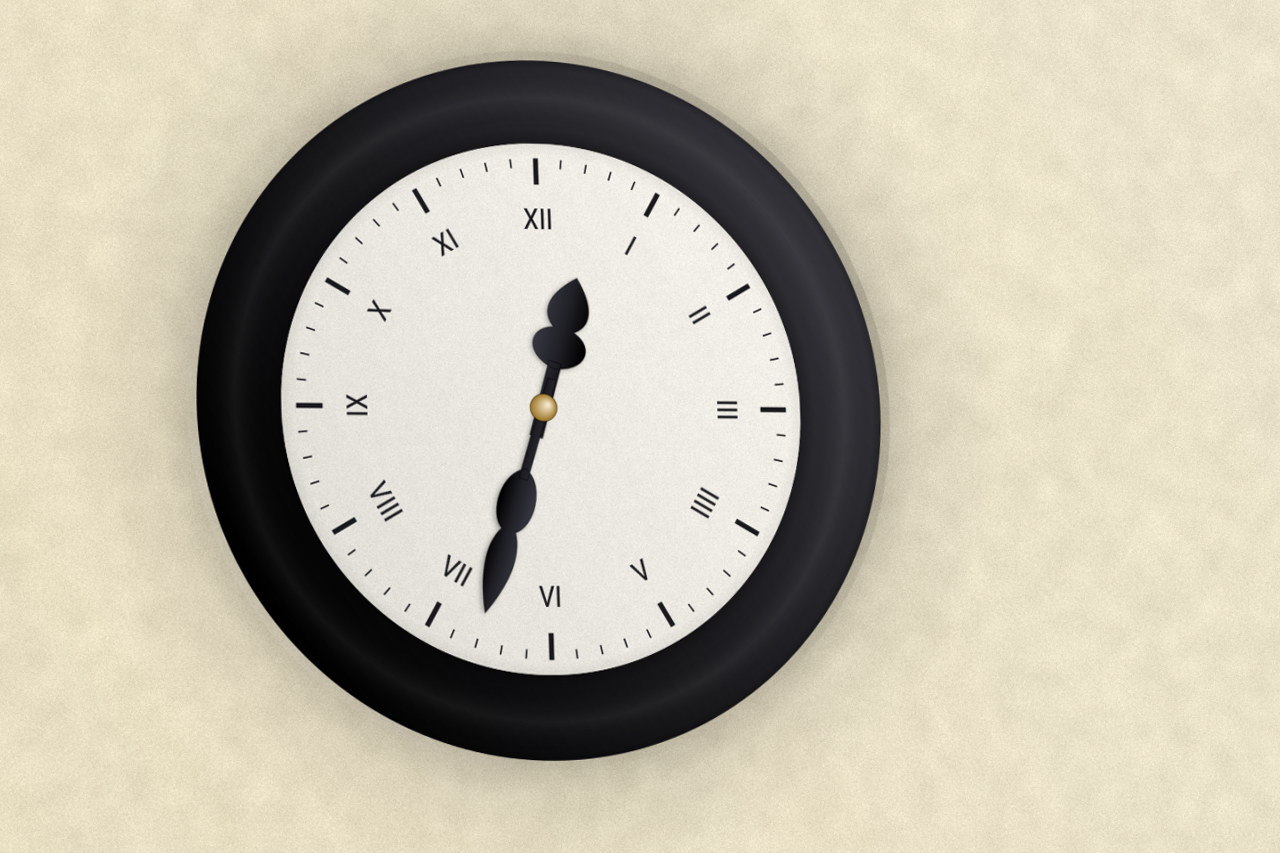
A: 12:33
